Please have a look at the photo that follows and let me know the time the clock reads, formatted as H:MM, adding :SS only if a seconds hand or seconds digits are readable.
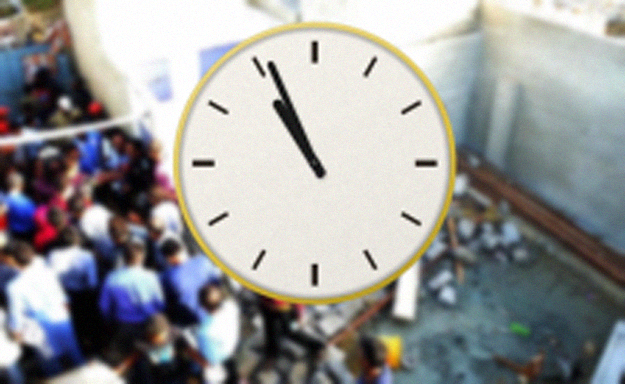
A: 10:56
